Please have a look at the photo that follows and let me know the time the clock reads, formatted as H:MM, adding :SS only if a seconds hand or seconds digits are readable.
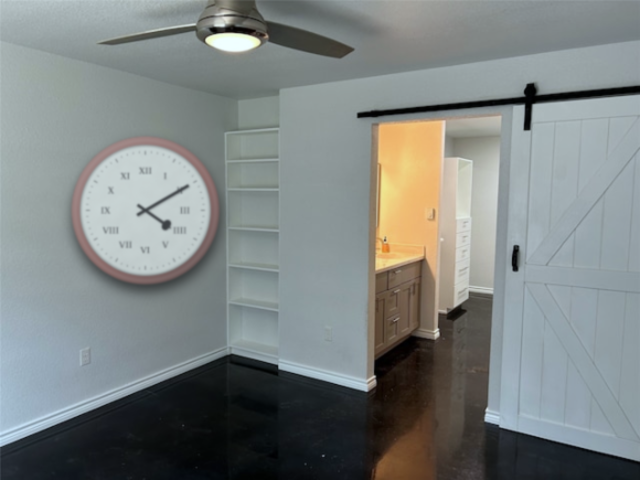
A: 4:10
